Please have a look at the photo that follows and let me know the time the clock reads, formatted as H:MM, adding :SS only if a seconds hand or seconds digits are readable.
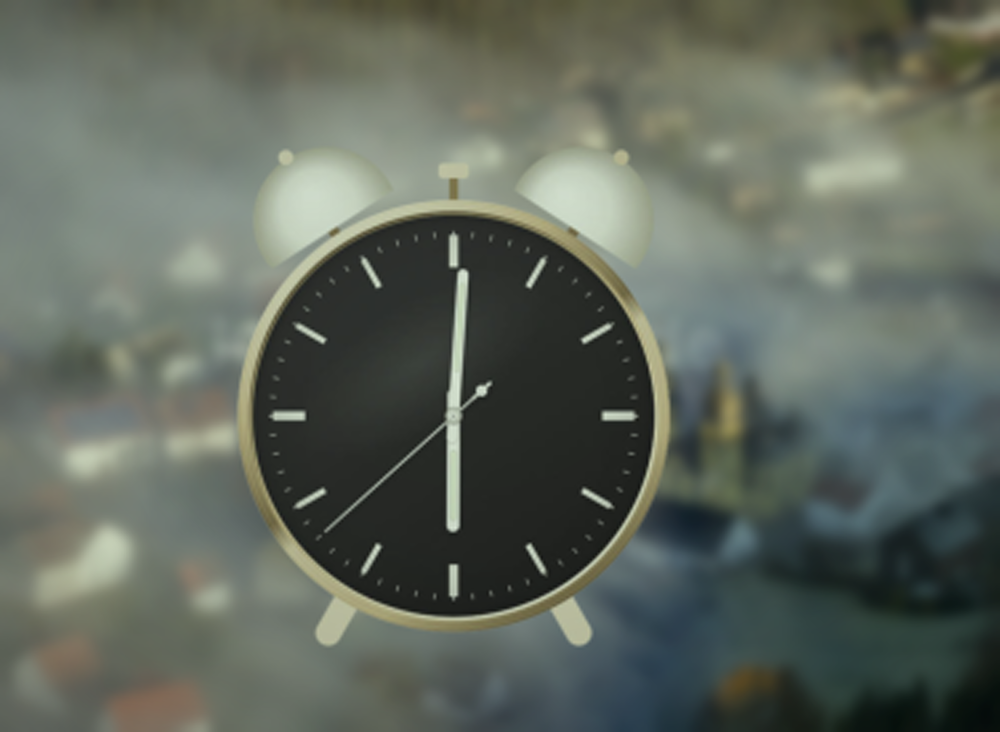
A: 6:00:38
